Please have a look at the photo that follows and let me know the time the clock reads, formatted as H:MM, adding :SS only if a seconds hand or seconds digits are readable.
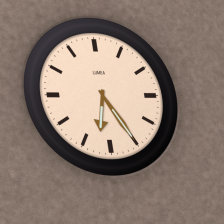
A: 6:25
